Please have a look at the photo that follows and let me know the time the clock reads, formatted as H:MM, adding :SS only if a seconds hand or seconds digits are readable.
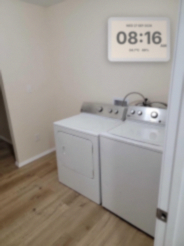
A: 8:16
